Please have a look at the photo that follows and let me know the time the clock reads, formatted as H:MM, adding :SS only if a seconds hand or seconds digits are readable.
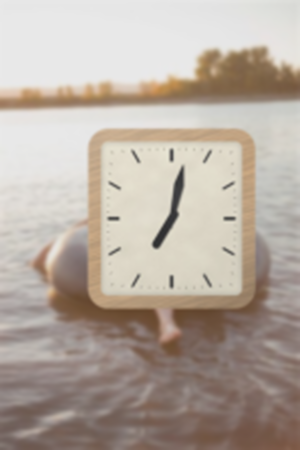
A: 7:02
